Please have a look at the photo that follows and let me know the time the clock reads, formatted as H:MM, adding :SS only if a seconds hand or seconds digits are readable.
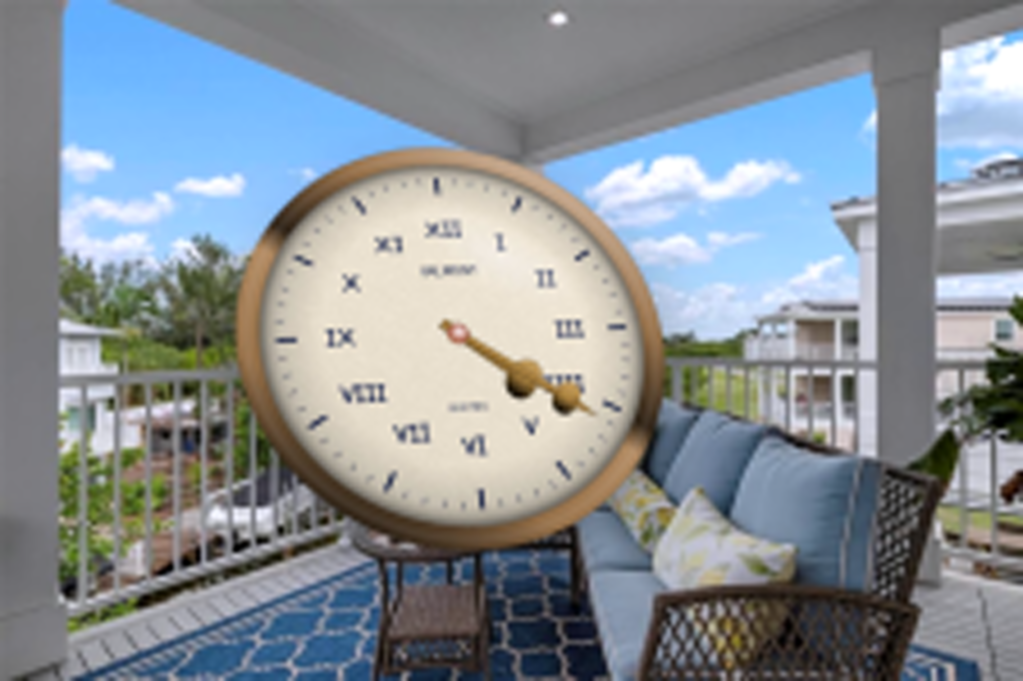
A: 4:21
